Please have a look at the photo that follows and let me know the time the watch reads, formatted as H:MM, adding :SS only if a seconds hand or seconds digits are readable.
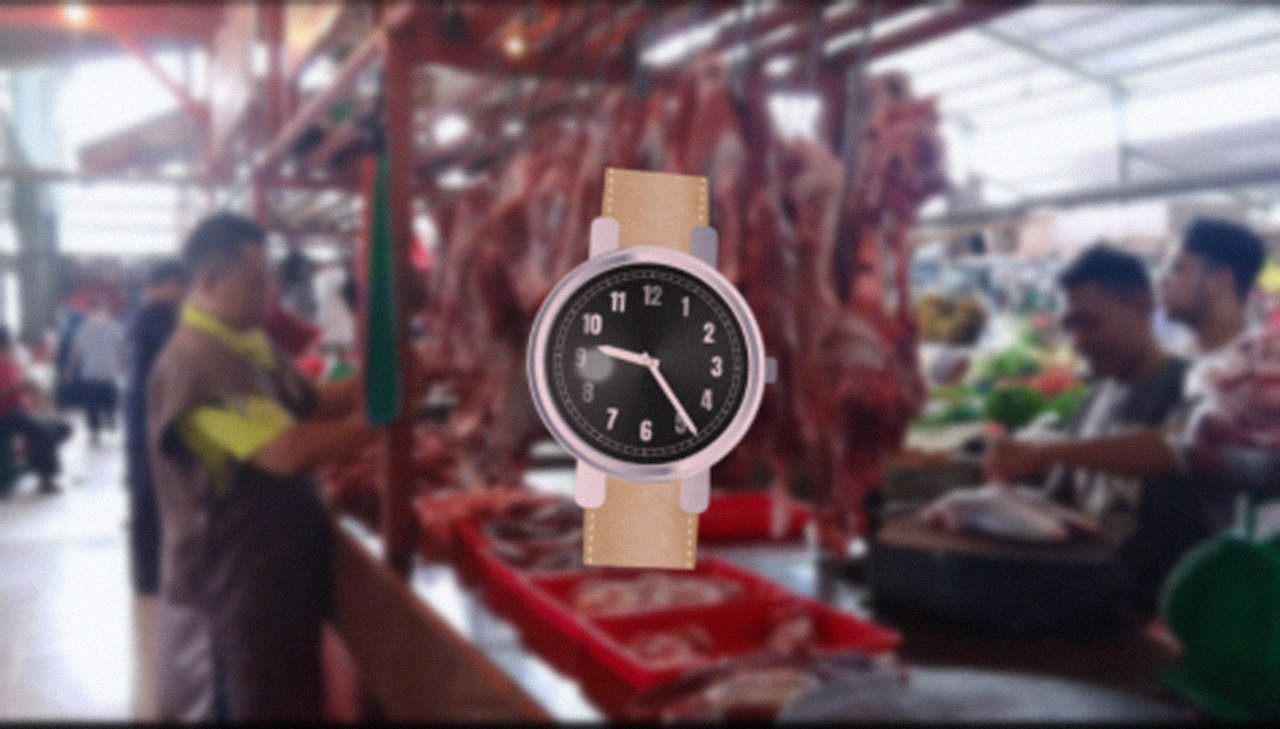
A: 9:24
